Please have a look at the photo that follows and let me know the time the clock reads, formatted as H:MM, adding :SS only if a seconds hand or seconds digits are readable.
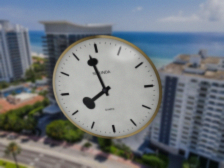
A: 7:58
